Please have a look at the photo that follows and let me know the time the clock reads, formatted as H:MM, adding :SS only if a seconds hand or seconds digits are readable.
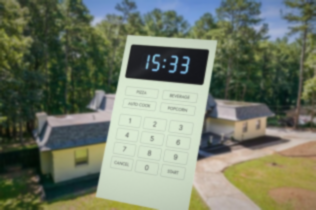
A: 15:33
